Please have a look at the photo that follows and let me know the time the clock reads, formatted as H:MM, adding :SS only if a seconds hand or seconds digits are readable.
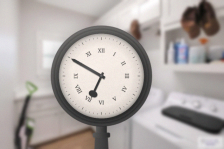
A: 6:50
